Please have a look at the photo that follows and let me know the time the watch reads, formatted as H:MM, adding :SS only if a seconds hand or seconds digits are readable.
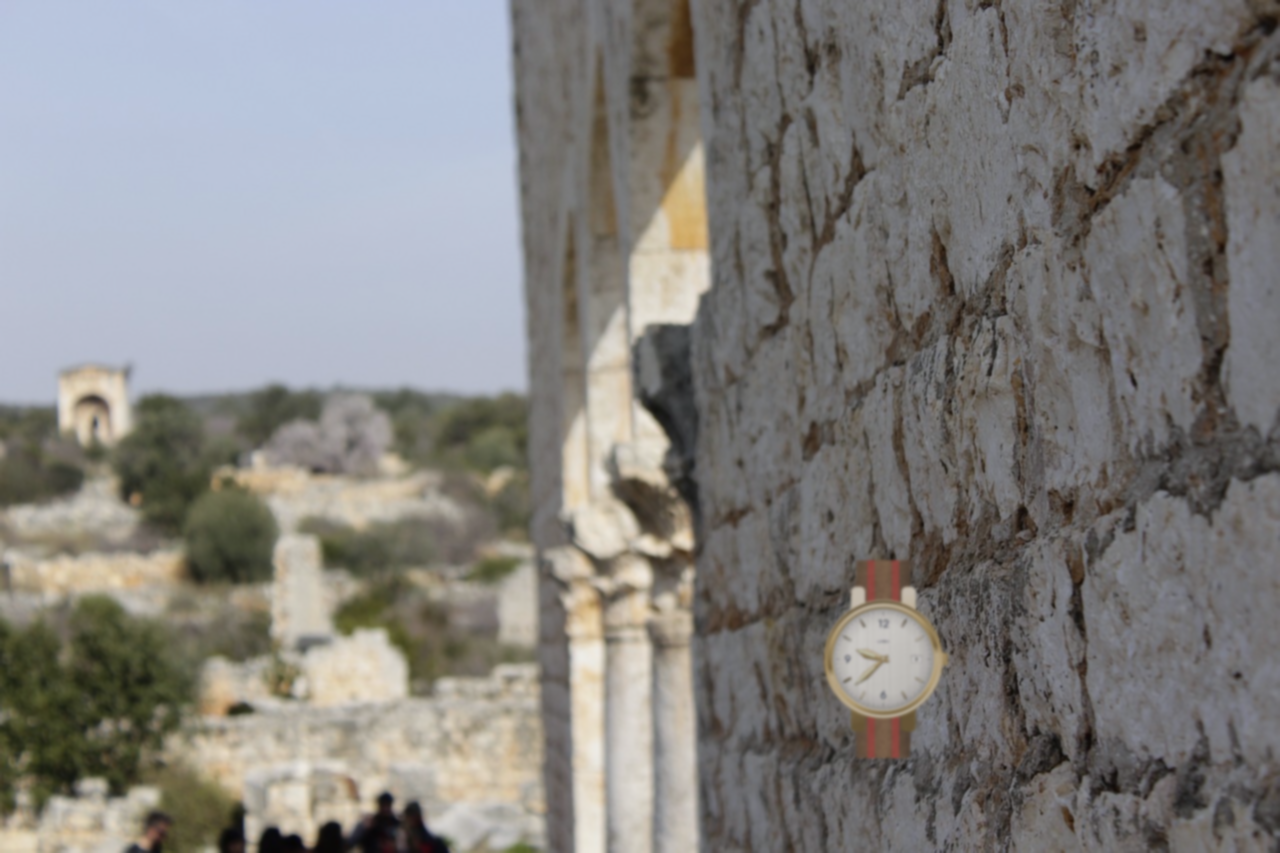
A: 9:38
